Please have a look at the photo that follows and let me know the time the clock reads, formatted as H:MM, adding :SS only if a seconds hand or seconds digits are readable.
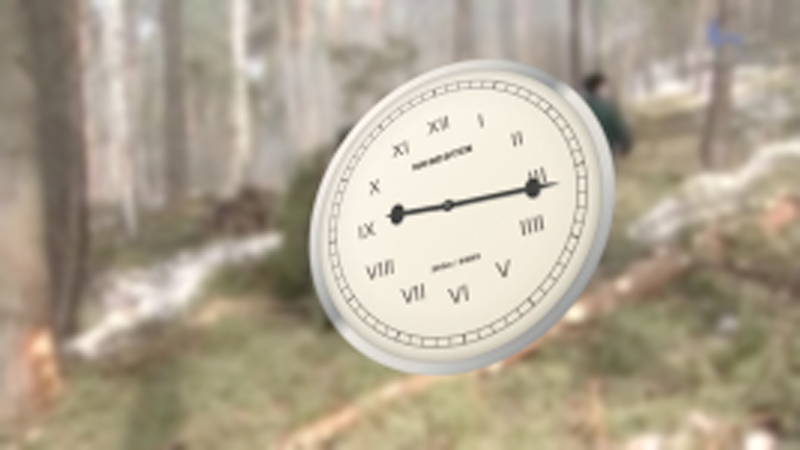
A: 9:16
